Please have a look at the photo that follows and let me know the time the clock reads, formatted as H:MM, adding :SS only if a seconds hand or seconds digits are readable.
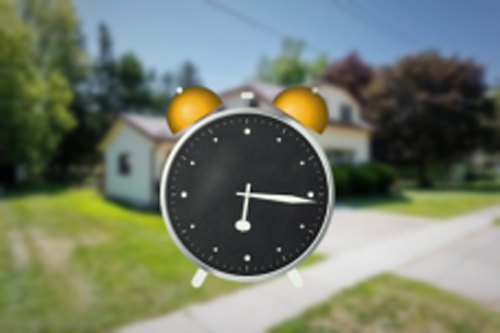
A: 6:16
